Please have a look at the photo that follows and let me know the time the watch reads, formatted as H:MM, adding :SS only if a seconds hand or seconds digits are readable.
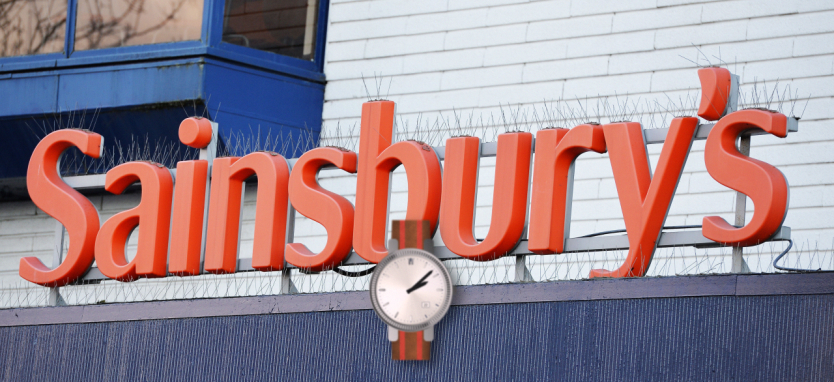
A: 2:08
